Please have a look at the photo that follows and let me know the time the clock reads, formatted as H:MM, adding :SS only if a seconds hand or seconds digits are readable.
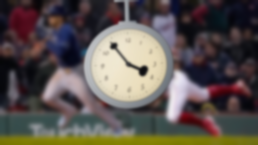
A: 3:54
